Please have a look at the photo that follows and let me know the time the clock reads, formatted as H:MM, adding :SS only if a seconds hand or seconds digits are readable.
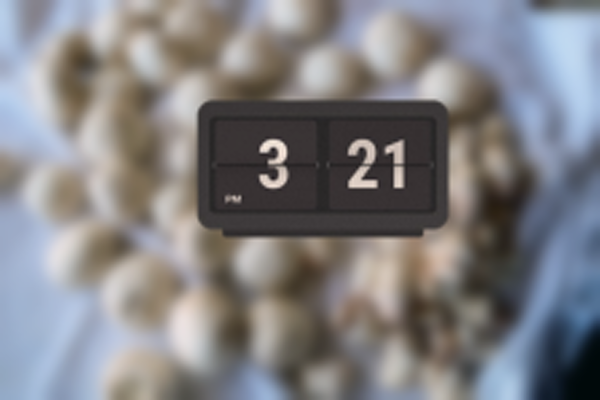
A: 3:21
